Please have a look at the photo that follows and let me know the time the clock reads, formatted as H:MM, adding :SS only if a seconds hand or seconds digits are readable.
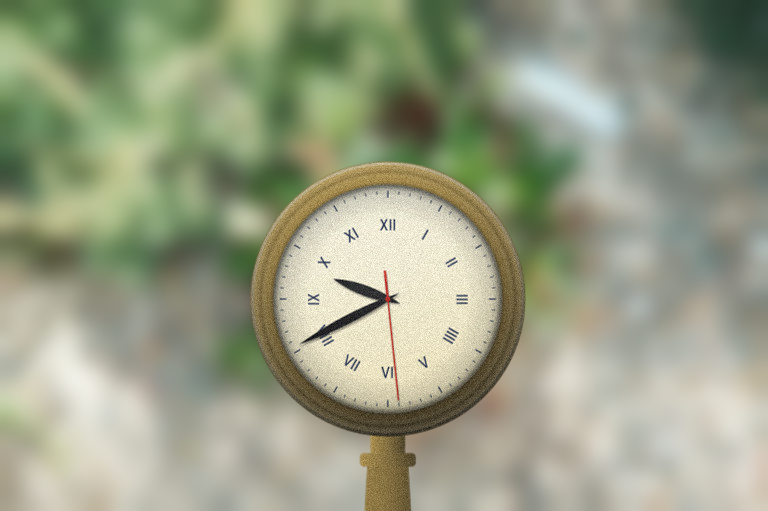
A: 9:40:29
